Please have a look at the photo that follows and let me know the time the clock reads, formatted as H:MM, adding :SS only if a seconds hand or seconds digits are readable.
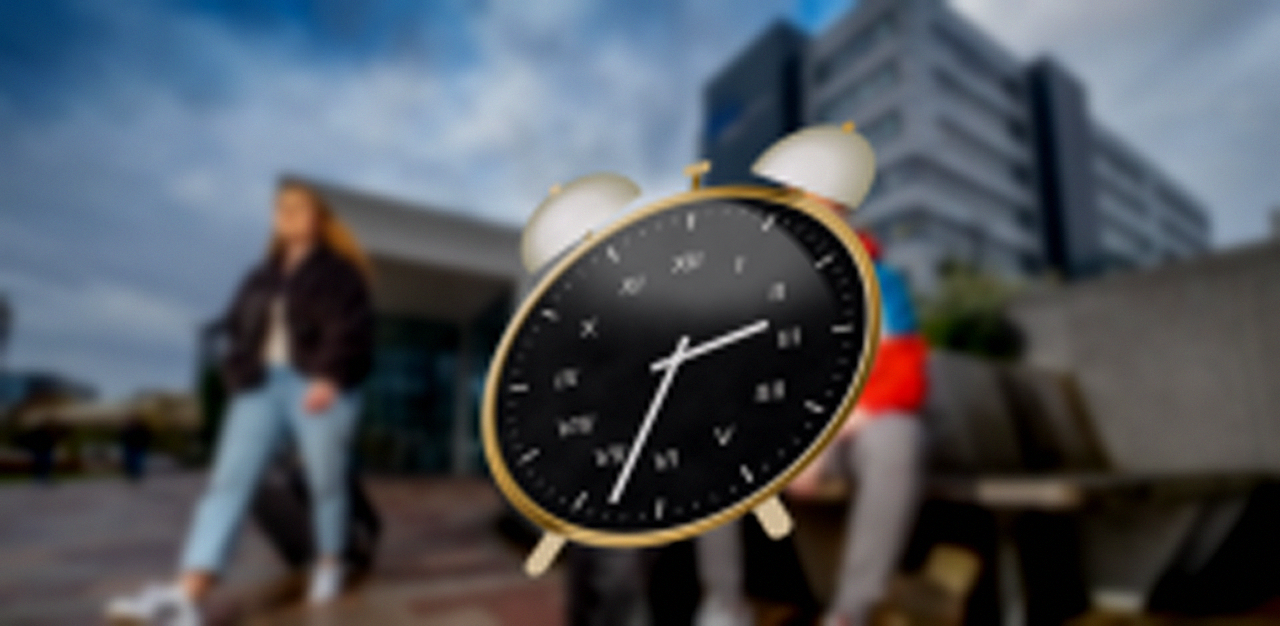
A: 2:33
